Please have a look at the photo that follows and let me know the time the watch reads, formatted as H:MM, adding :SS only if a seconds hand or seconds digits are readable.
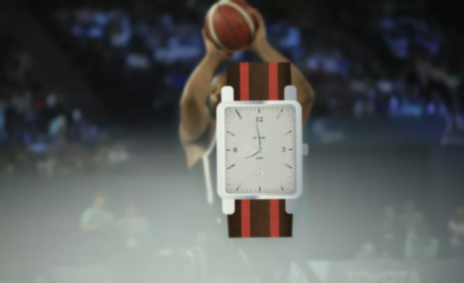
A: 7:59
